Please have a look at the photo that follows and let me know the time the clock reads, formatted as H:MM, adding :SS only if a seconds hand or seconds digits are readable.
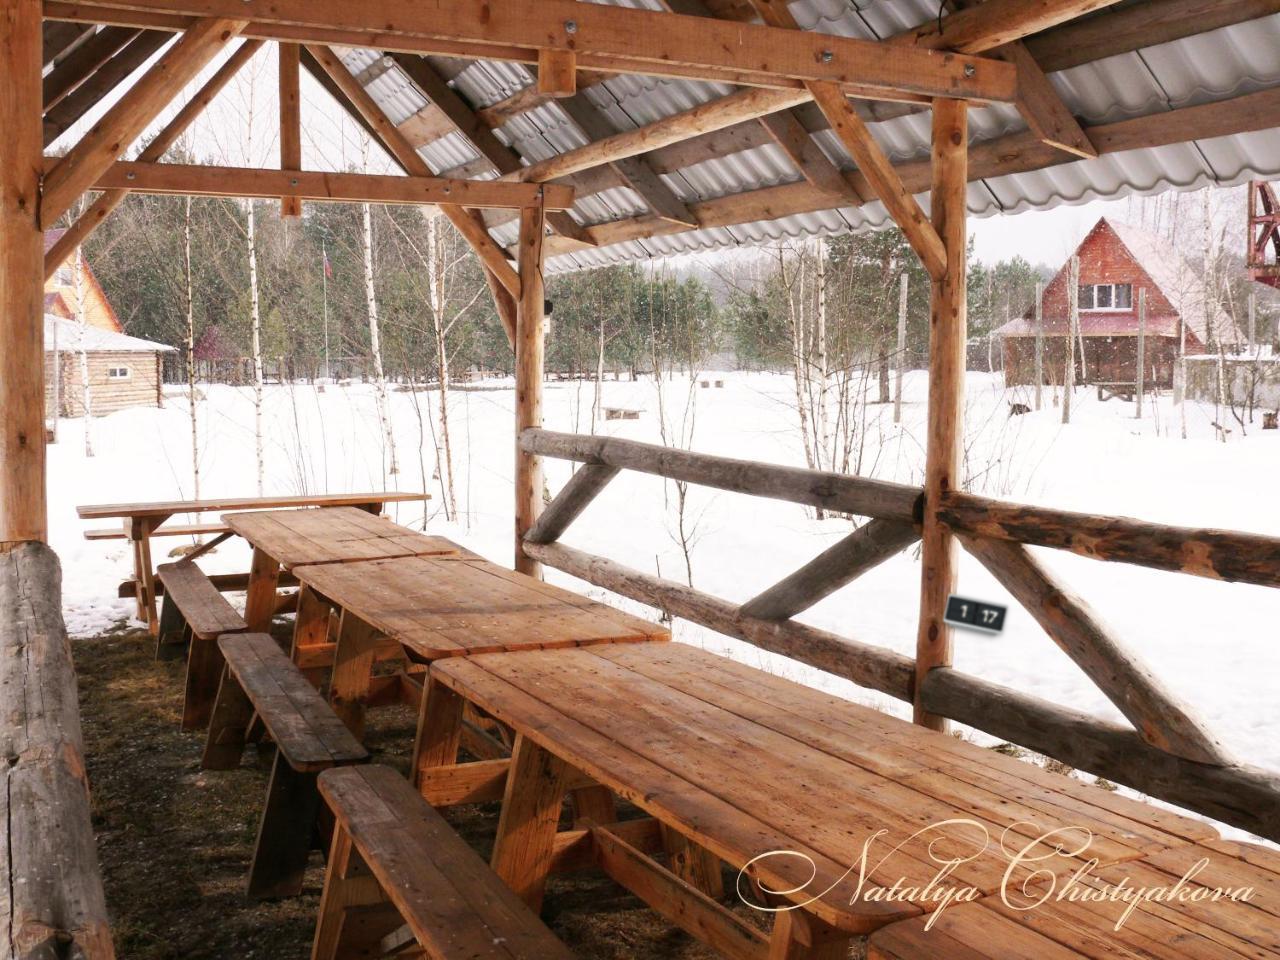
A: 1:17
